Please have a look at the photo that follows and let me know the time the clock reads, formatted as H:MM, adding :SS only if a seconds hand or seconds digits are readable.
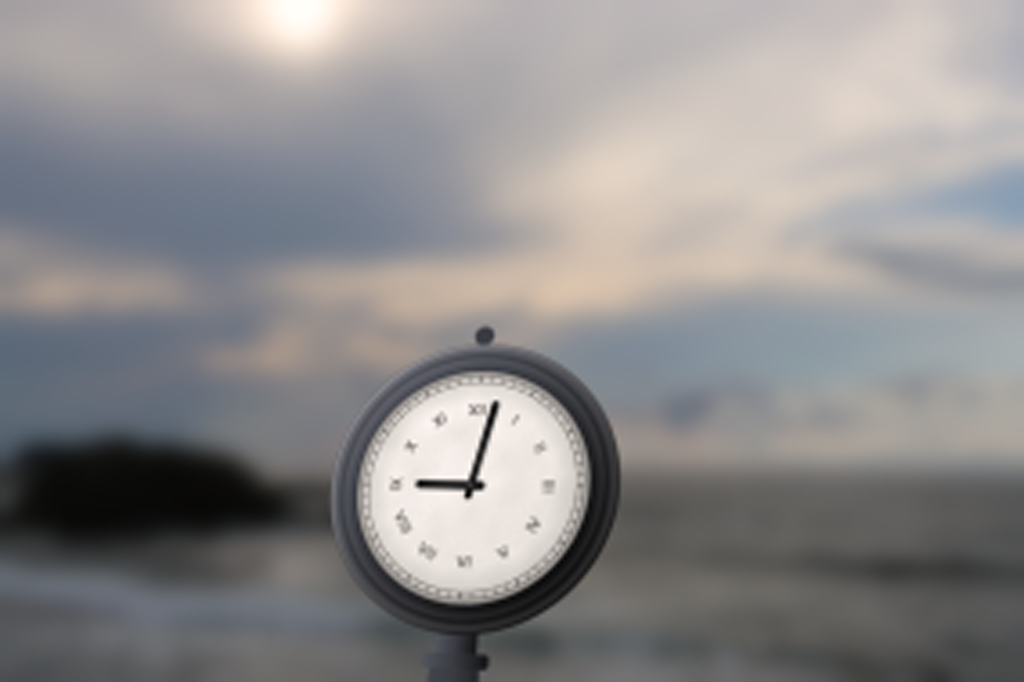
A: 9:02
